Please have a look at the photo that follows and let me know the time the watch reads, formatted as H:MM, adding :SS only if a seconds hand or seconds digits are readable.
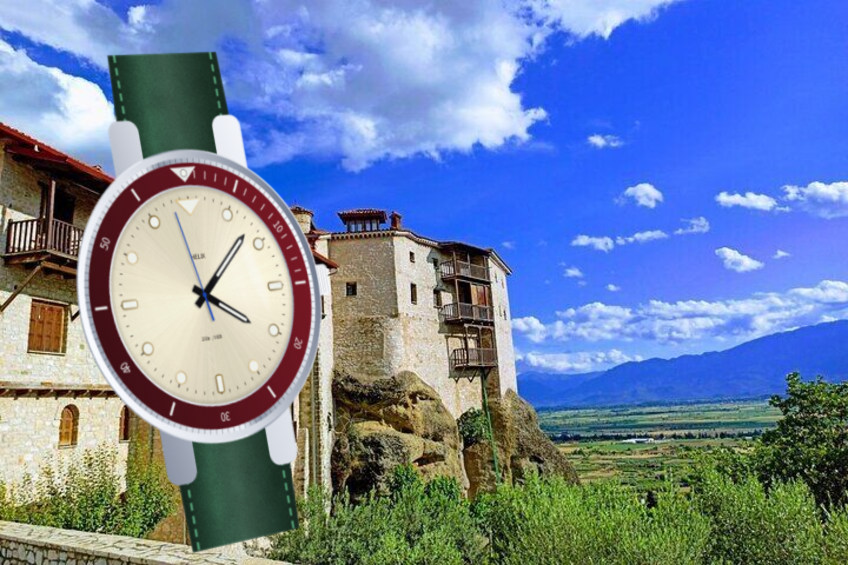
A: 4:07:58
